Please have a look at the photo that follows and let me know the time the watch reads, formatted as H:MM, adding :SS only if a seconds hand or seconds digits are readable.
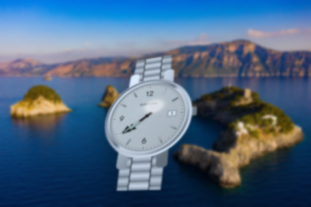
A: 7:39
